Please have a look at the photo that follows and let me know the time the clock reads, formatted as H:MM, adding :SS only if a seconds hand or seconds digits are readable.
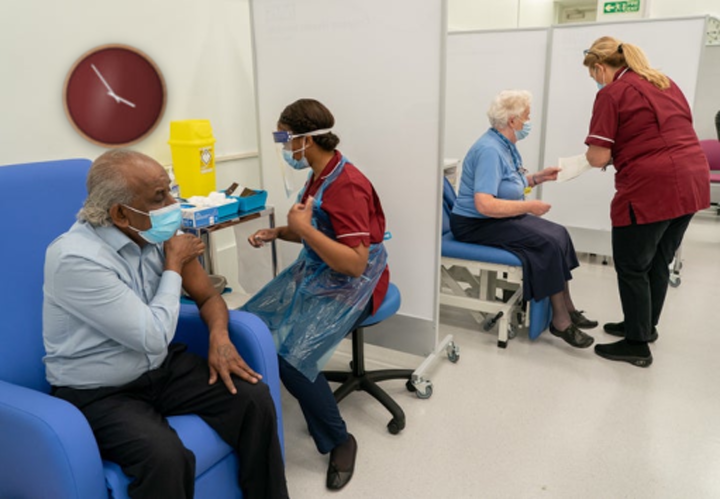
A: 3:54
